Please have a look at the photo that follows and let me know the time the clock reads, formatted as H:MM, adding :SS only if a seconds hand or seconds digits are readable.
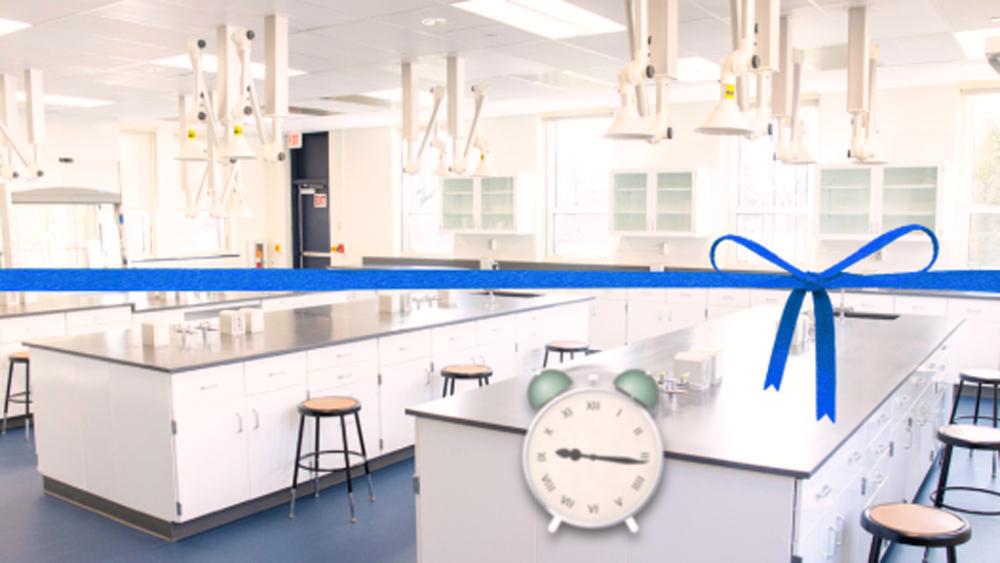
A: 9:16
